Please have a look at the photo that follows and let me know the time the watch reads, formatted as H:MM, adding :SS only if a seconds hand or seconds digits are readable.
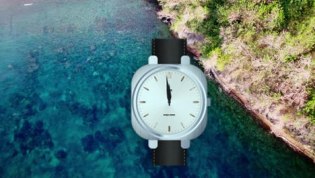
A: 11:59
